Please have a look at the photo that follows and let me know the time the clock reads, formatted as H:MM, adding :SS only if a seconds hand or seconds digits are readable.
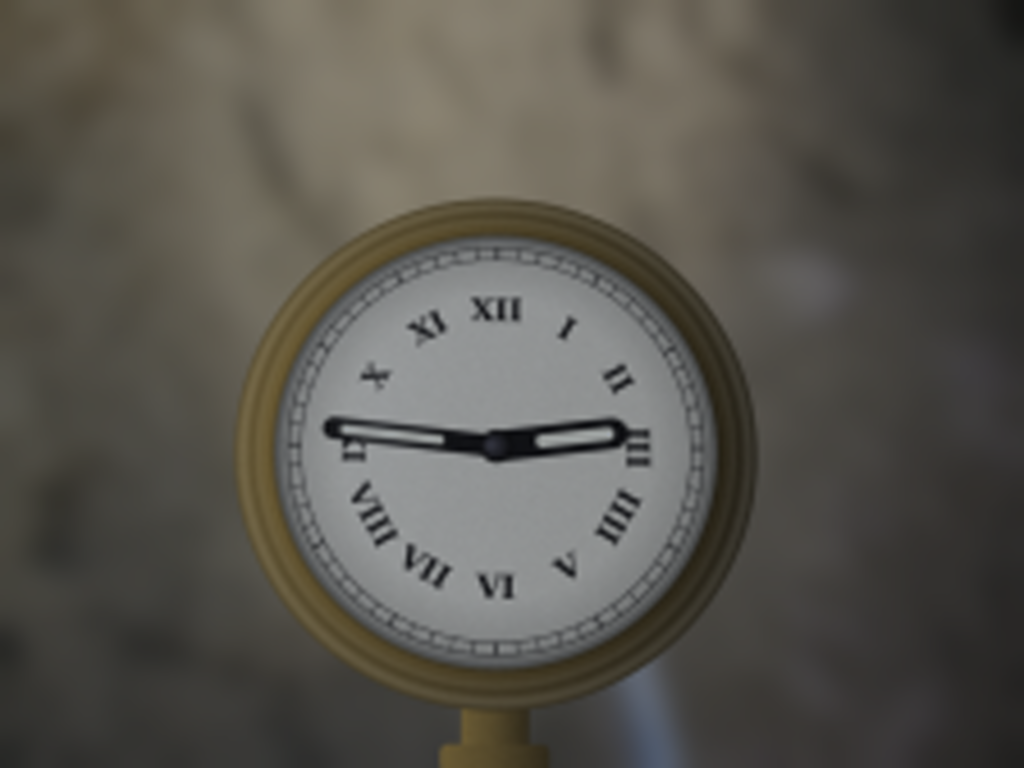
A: 2:46
